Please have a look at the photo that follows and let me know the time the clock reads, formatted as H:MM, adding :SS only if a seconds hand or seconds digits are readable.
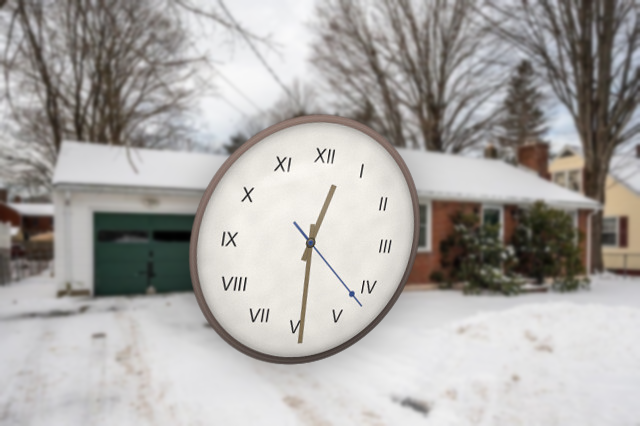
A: 12:29:22
